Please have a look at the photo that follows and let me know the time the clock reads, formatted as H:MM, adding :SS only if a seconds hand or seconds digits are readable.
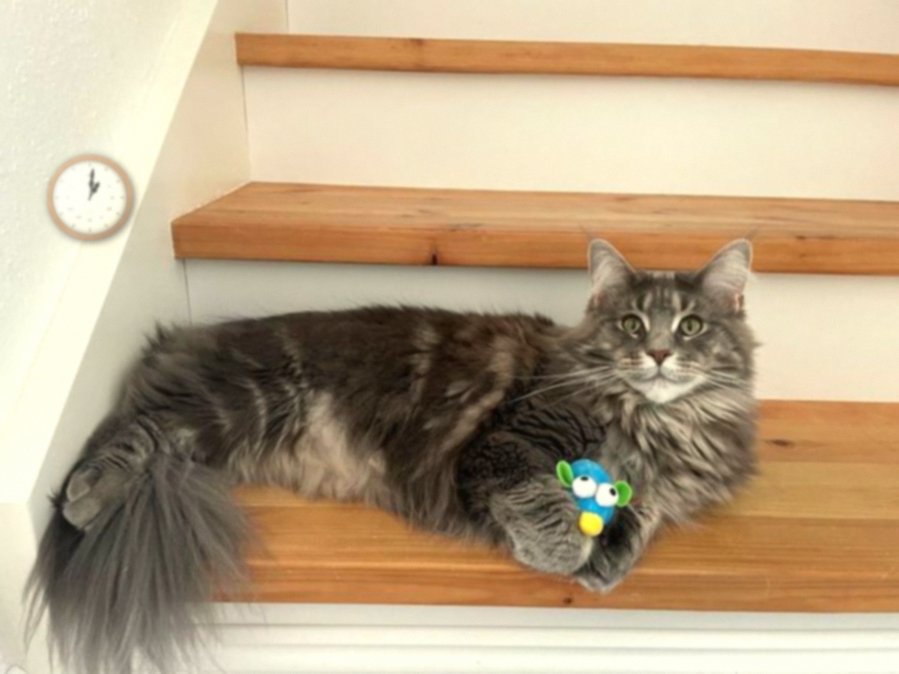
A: 1:01
